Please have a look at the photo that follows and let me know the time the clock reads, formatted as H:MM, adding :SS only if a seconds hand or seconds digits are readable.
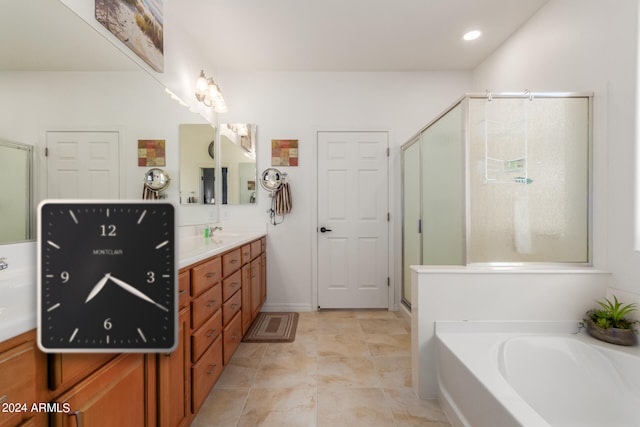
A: 7:20
